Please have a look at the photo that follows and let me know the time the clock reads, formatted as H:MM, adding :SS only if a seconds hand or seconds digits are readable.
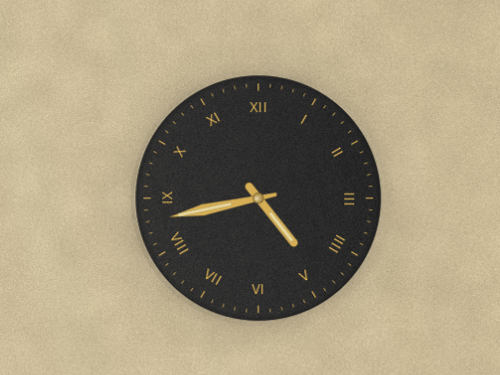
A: 4:43
